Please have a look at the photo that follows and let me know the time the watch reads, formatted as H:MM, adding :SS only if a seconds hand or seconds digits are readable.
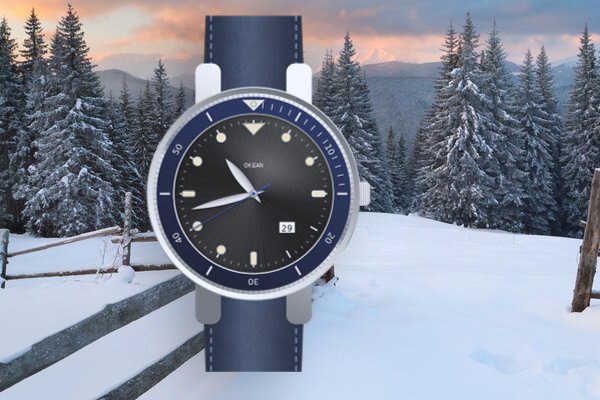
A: 10:42:40
